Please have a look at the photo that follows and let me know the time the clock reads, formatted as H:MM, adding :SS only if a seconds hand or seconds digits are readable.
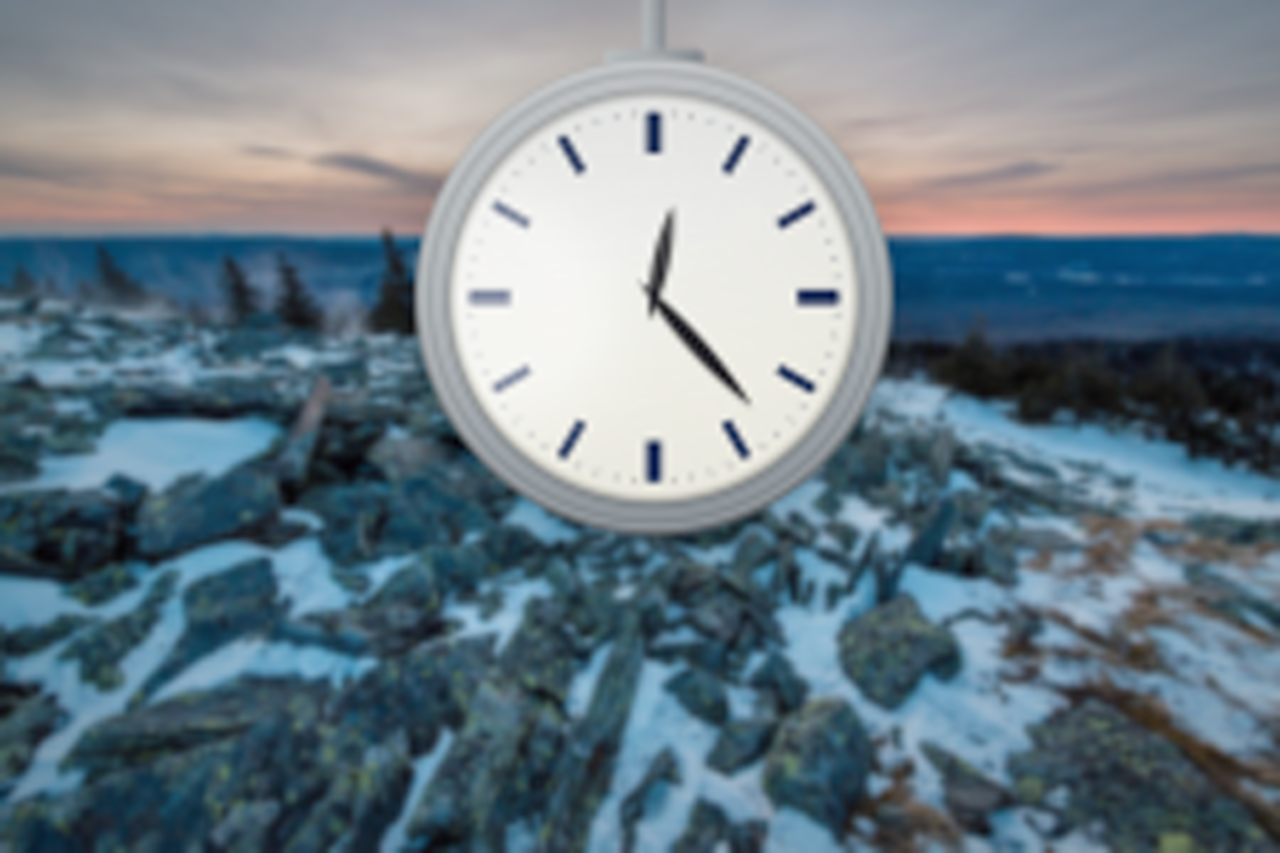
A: 12:23
